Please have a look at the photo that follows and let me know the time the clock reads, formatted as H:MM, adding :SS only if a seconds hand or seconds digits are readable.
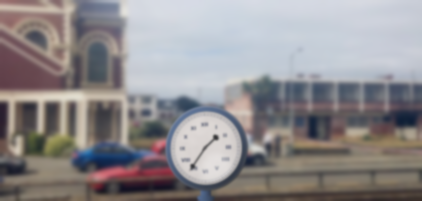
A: 1:36
